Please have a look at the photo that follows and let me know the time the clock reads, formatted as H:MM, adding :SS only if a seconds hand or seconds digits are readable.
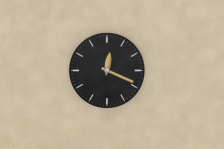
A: 12:19
